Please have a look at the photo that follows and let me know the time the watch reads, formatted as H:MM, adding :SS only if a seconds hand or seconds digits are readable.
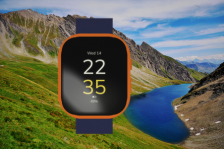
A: 22:35
